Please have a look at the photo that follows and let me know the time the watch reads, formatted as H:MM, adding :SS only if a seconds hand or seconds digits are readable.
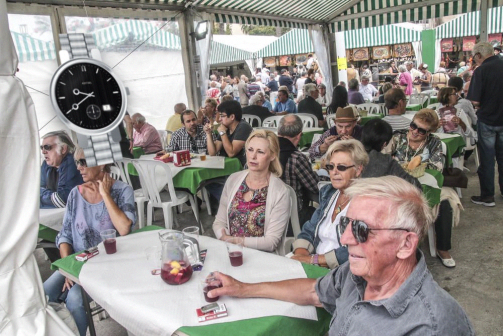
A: 9:40
